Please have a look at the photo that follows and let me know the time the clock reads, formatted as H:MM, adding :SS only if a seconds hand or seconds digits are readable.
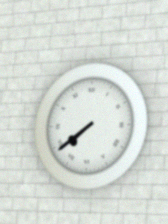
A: 7:39
